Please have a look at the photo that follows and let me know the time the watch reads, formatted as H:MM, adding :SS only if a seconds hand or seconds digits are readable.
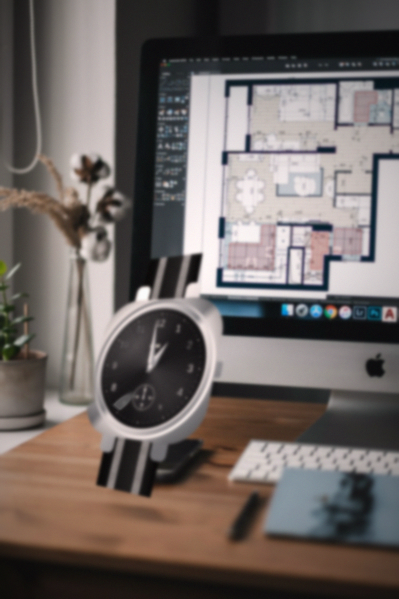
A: 12:59
